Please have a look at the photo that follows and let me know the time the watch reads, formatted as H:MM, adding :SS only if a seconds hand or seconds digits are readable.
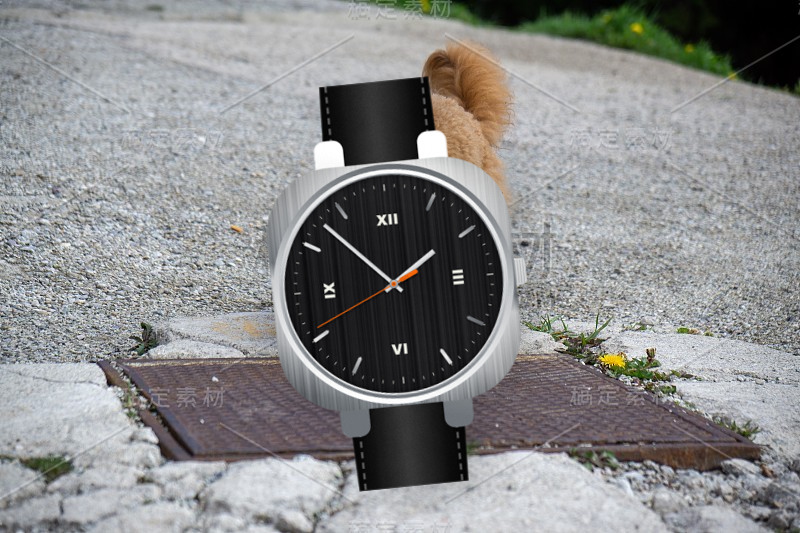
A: 1:52:41
